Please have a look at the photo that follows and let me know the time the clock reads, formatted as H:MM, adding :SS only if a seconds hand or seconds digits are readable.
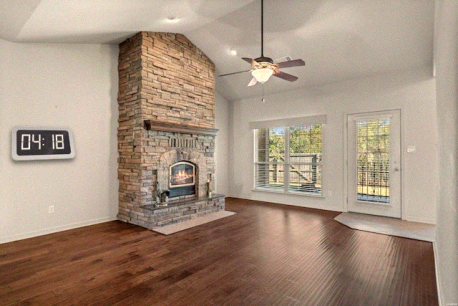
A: 4:18
